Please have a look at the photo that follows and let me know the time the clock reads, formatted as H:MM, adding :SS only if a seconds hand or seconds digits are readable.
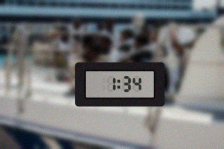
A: 1:34
